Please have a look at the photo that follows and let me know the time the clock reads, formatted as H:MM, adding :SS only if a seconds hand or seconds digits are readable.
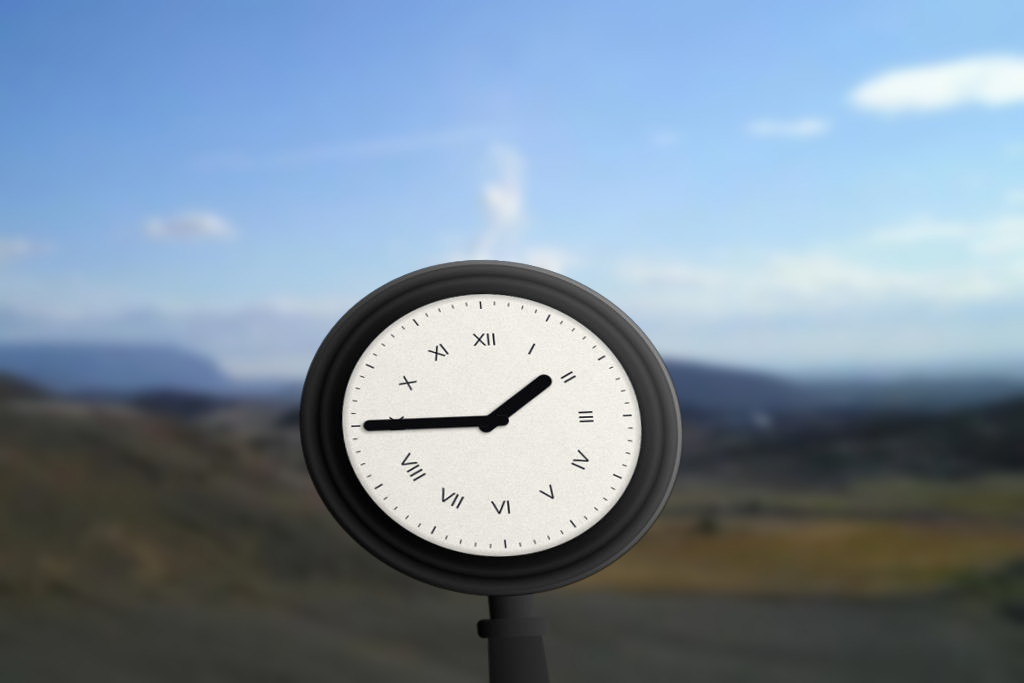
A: 1:45
